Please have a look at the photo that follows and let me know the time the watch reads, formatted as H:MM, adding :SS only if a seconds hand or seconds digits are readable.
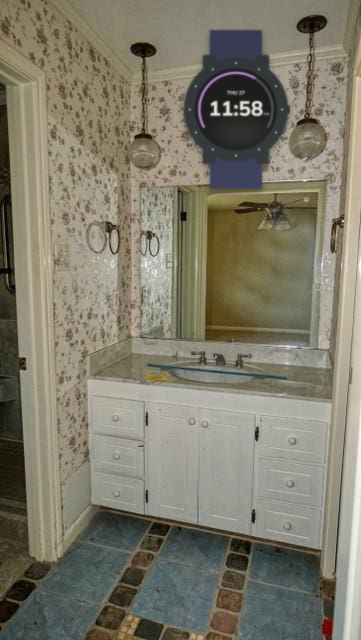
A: 11:58
